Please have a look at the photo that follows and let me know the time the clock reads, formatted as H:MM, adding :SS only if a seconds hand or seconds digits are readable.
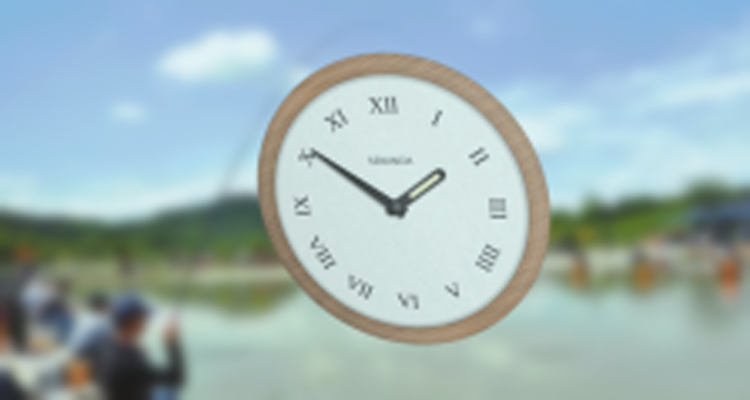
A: 1:51
